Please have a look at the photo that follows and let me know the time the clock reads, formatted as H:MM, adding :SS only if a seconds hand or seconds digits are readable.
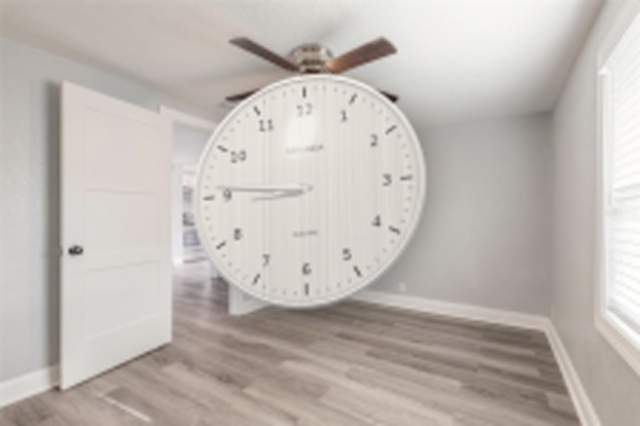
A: 8:46
